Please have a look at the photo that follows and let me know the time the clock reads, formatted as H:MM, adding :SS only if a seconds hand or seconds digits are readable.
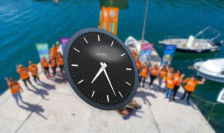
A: 7:27
